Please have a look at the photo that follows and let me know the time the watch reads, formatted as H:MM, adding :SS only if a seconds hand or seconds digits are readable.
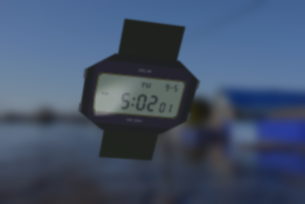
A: 5:02:01
